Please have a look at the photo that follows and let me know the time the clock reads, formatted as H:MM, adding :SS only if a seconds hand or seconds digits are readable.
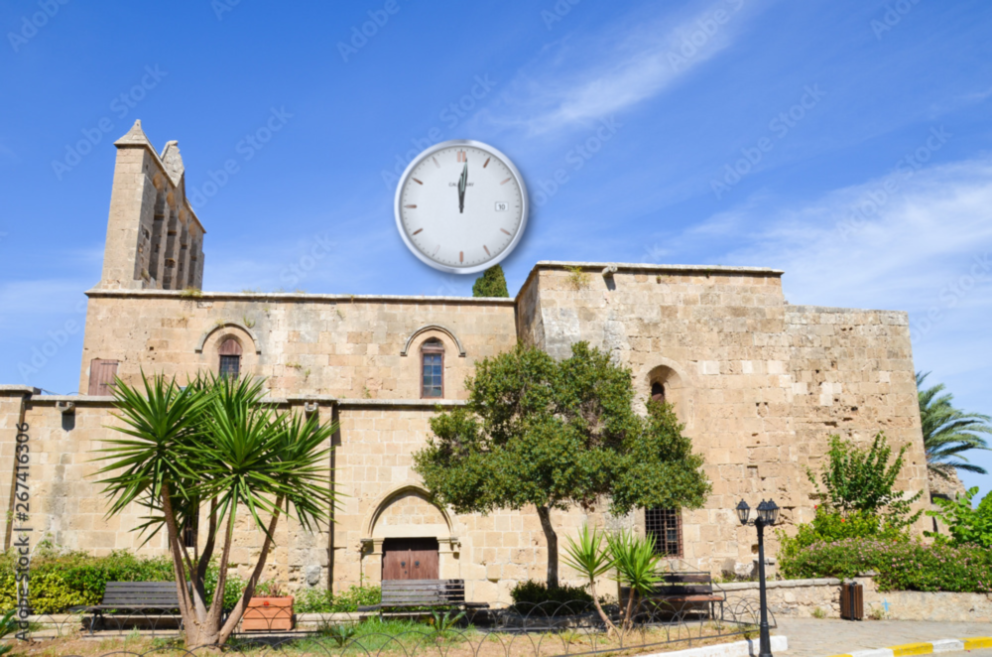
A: 12:01
